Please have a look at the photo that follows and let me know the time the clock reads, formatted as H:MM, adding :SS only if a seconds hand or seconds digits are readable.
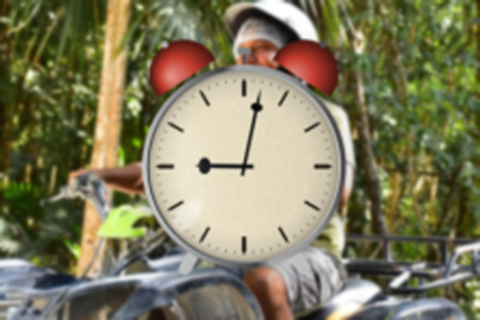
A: 9:02
